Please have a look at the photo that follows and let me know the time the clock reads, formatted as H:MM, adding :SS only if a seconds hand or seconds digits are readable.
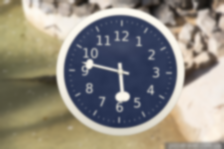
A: 5:47
